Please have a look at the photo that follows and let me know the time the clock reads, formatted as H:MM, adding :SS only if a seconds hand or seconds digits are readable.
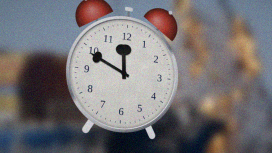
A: 11:49
